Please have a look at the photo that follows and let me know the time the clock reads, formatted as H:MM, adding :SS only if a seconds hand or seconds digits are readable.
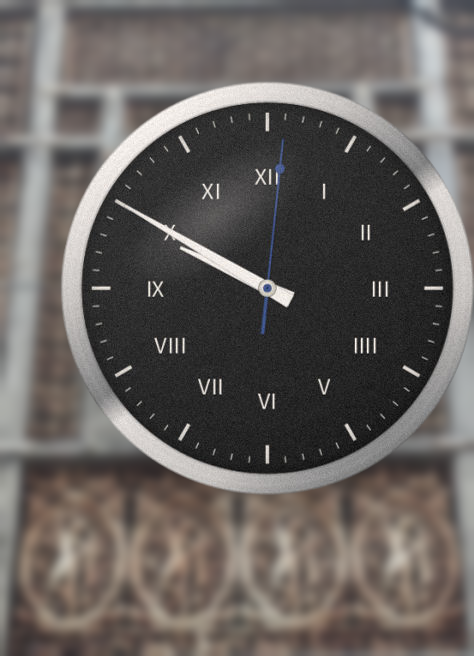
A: 9:50:01
